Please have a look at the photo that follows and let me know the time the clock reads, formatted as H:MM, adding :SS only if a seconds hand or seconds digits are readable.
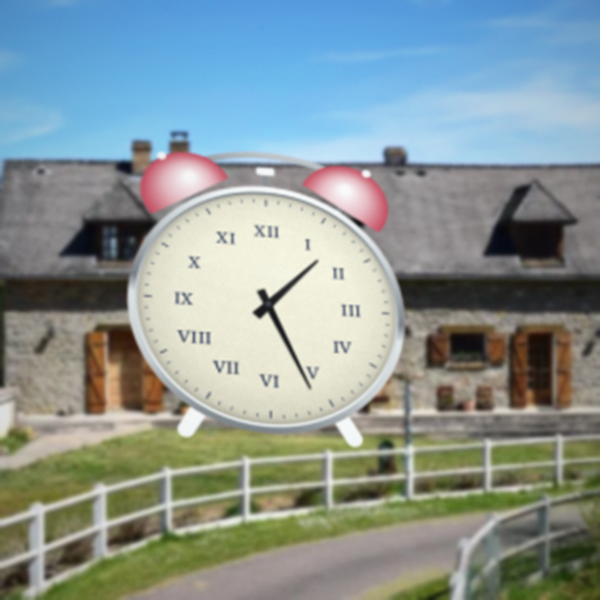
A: 1:26
